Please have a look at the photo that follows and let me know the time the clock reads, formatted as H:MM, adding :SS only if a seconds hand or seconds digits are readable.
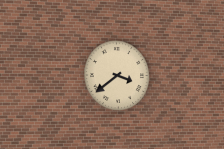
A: 3:39
